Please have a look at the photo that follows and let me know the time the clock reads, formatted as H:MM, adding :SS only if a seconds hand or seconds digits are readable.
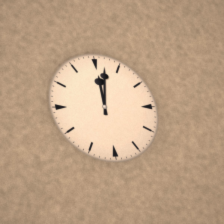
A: 12:02
